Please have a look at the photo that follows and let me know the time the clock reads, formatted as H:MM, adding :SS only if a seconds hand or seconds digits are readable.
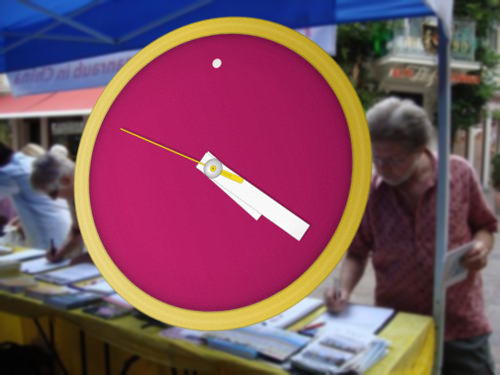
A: 4:20:49
